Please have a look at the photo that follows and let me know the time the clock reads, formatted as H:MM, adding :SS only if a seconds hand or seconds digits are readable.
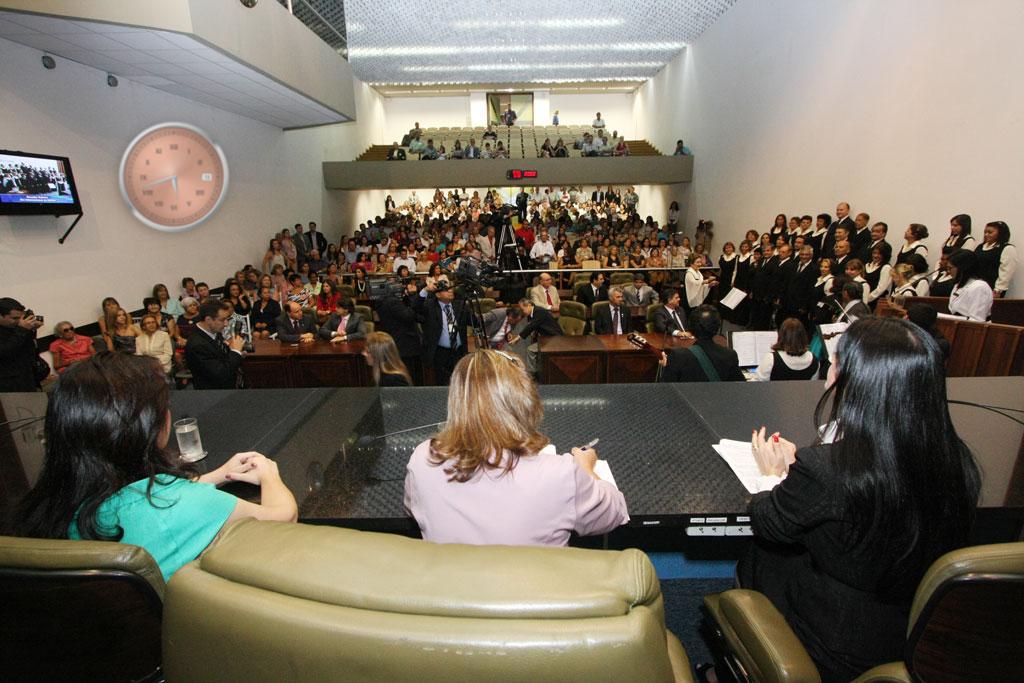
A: 5:42
